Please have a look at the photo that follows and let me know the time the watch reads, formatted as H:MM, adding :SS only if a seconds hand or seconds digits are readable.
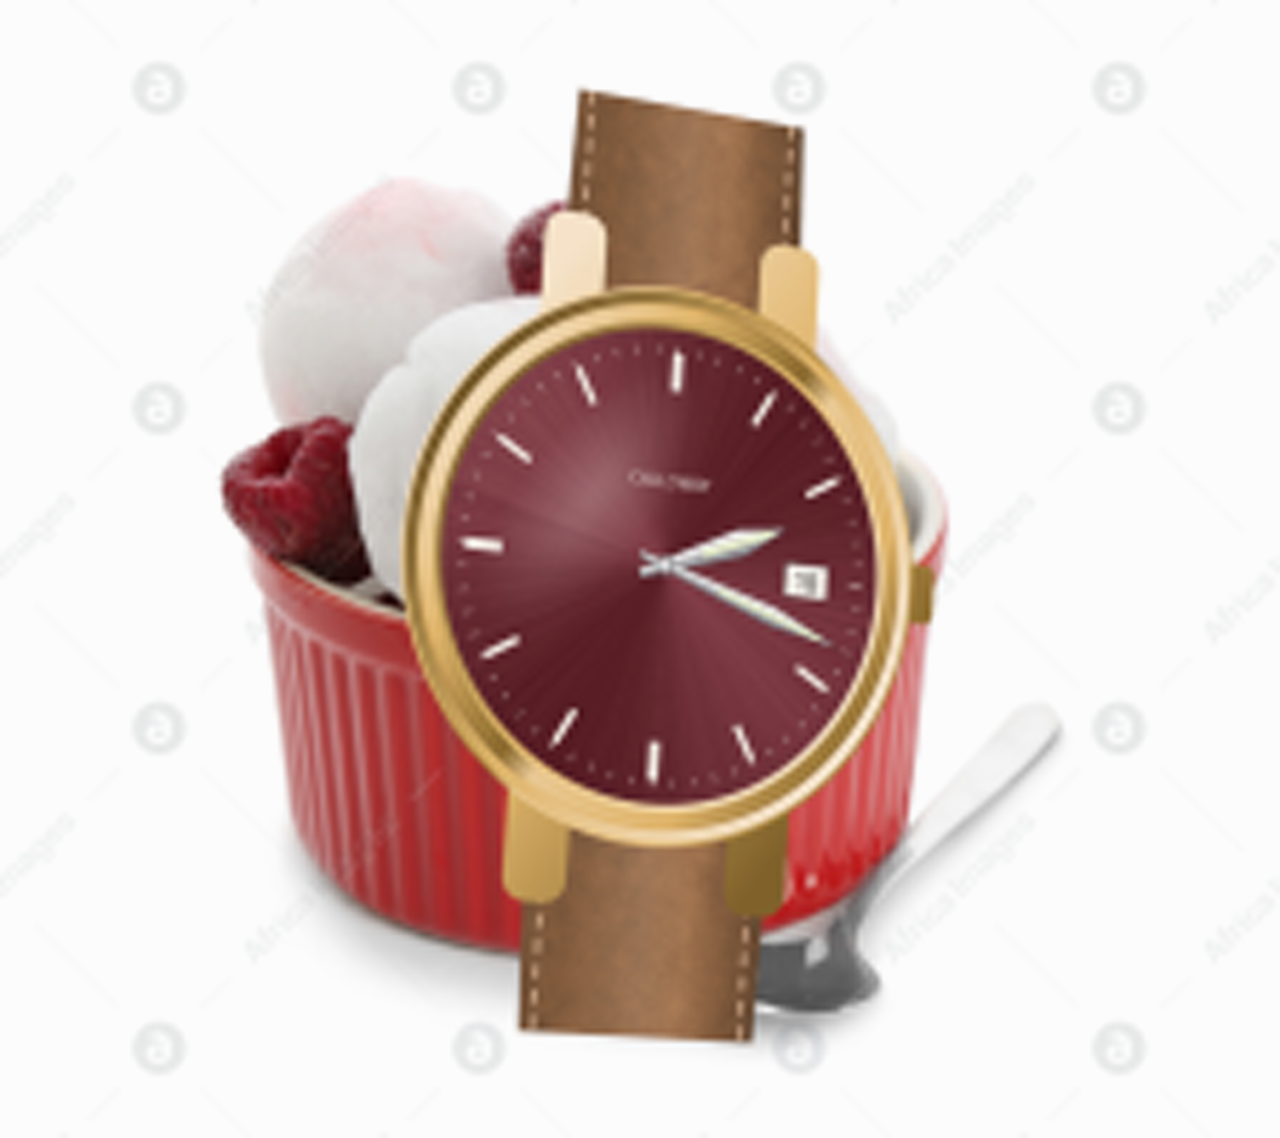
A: 2:18
